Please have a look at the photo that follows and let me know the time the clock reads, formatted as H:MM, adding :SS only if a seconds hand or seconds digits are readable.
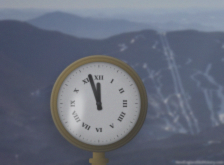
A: 11:57
